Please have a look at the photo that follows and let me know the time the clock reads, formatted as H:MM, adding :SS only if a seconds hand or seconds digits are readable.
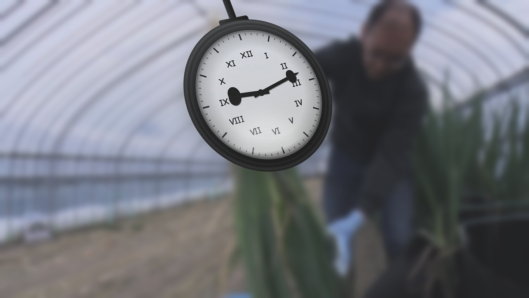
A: 9:13
